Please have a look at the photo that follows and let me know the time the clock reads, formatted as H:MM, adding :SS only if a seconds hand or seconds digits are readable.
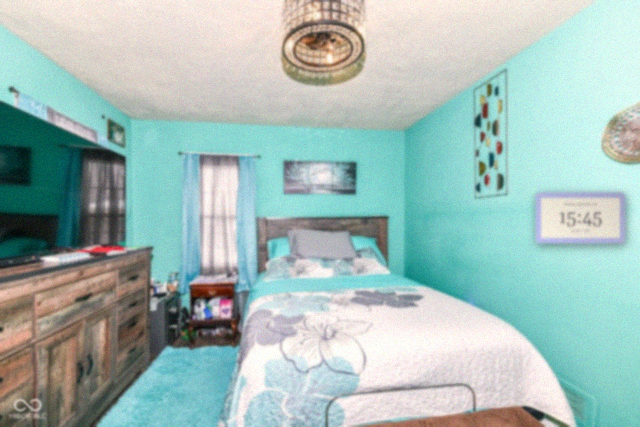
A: 15:45
